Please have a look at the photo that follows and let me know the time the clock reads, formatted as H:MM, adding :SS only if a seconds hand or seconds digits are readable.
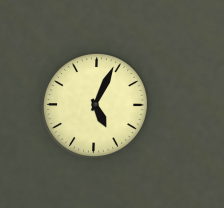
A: 5:04
